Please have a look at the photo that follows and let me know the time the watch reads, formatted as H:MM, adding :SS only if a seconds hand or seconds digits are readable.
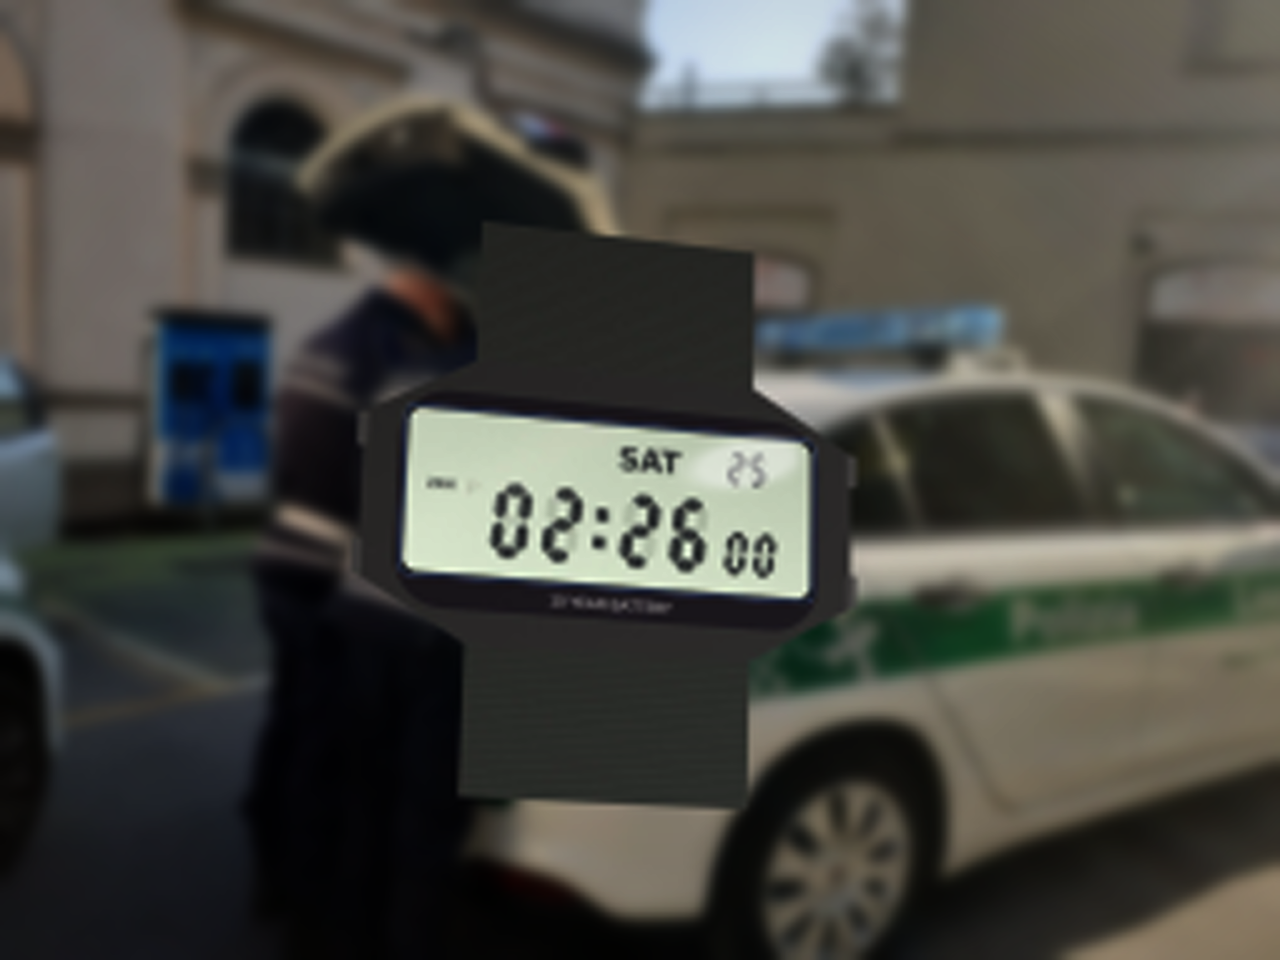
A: 2:26:00
